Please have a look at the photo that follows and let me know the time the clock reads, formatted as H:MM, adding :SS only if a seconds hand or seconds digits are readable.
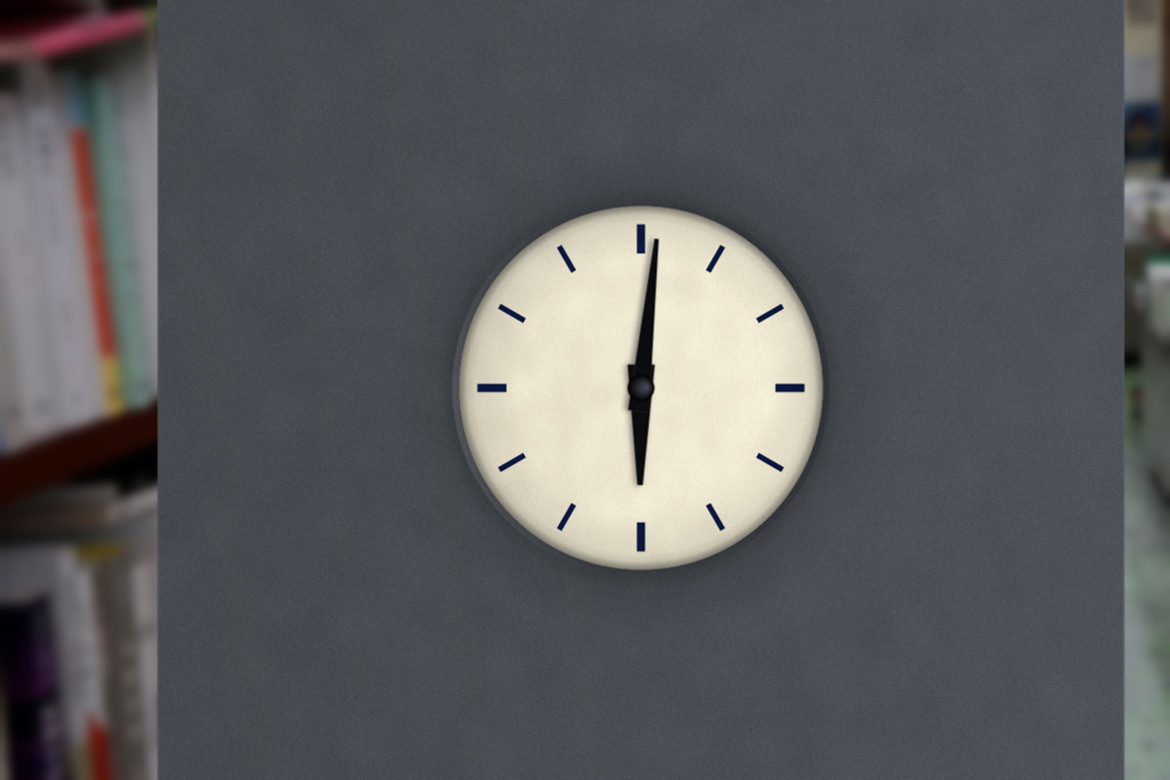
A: 6:01
